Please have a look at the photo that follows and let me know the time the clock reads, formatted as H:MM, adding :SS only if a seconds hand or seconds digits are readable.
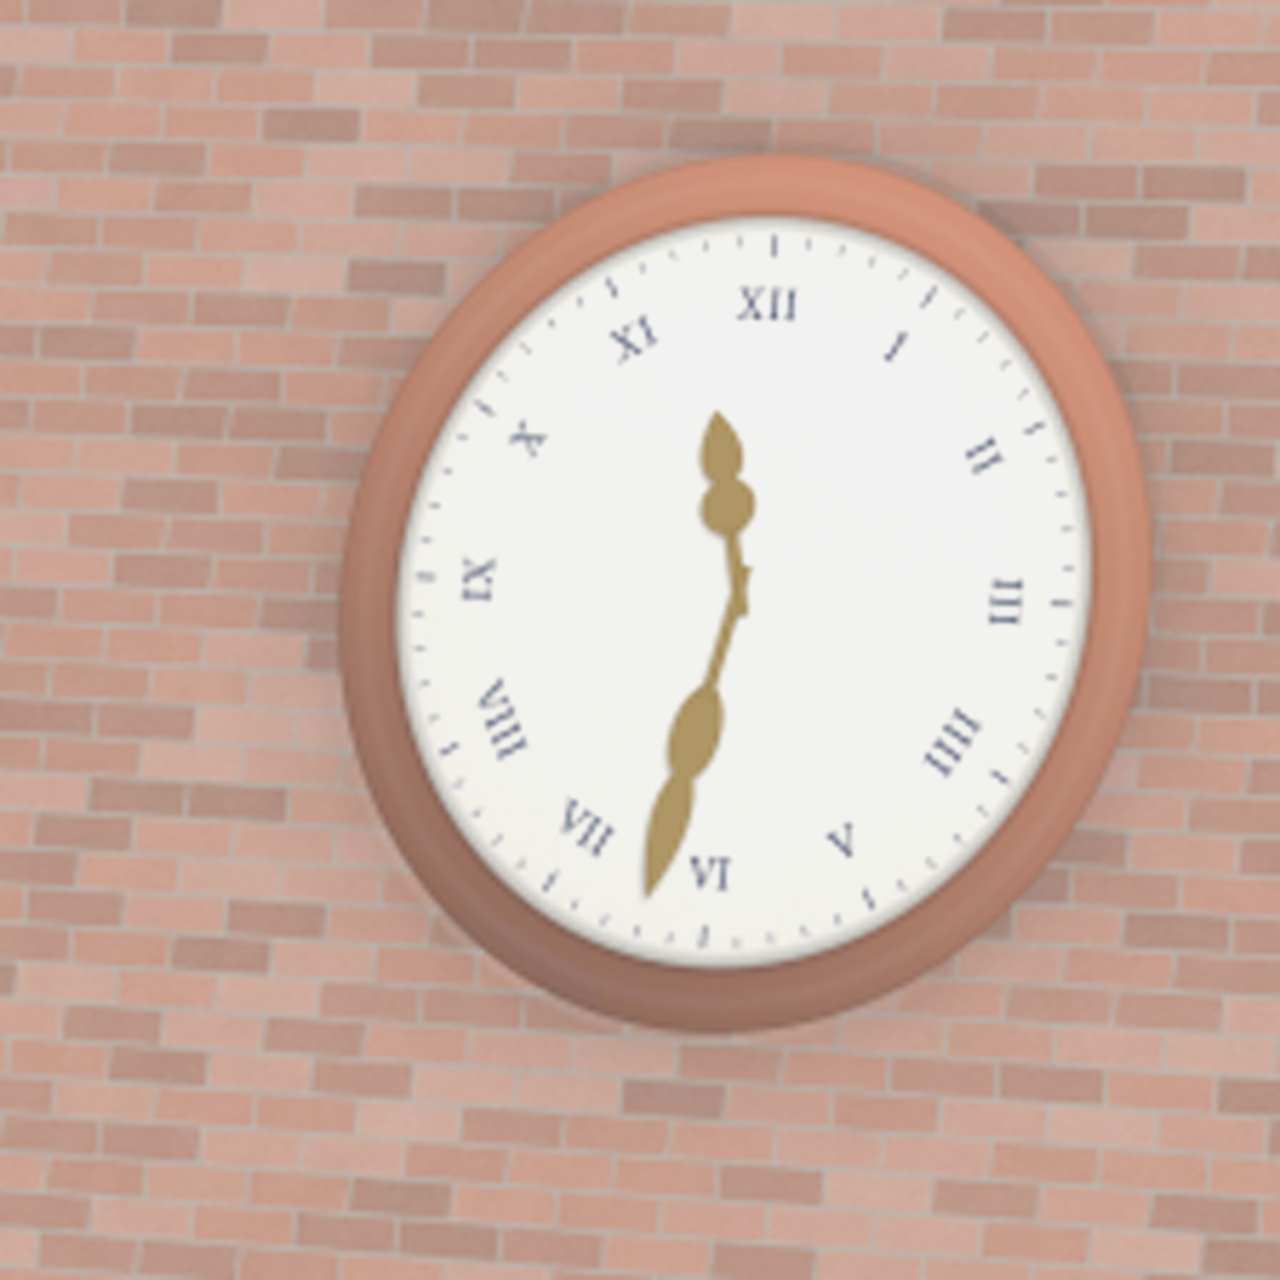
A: 11:32
